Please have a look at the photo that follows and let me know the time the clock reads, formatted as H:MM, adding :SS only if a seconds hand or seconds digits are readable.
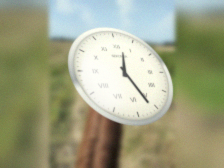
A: 12:26
